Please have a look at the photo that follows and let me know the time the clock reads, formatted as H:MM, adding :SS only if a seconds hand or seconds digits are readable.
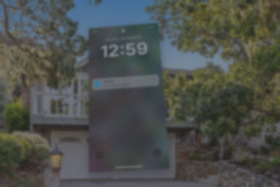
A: 12:59
